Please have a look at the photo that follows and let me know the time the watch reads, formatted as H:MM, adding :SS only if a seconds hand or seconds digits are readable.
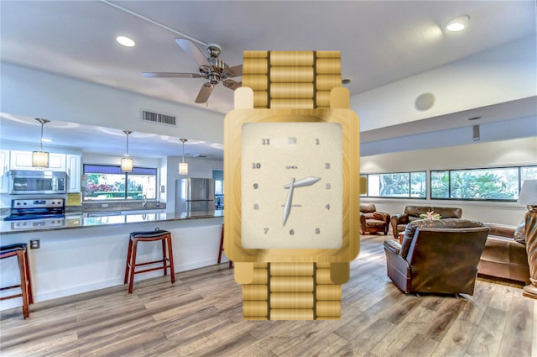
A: 2:32
